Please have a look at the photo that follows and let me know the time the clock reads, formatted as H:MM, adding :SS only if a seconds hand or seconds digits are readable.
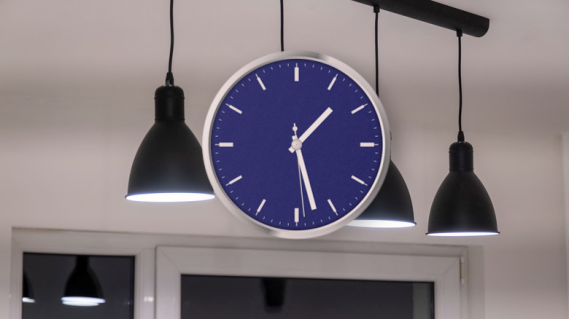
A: 1:27:29
